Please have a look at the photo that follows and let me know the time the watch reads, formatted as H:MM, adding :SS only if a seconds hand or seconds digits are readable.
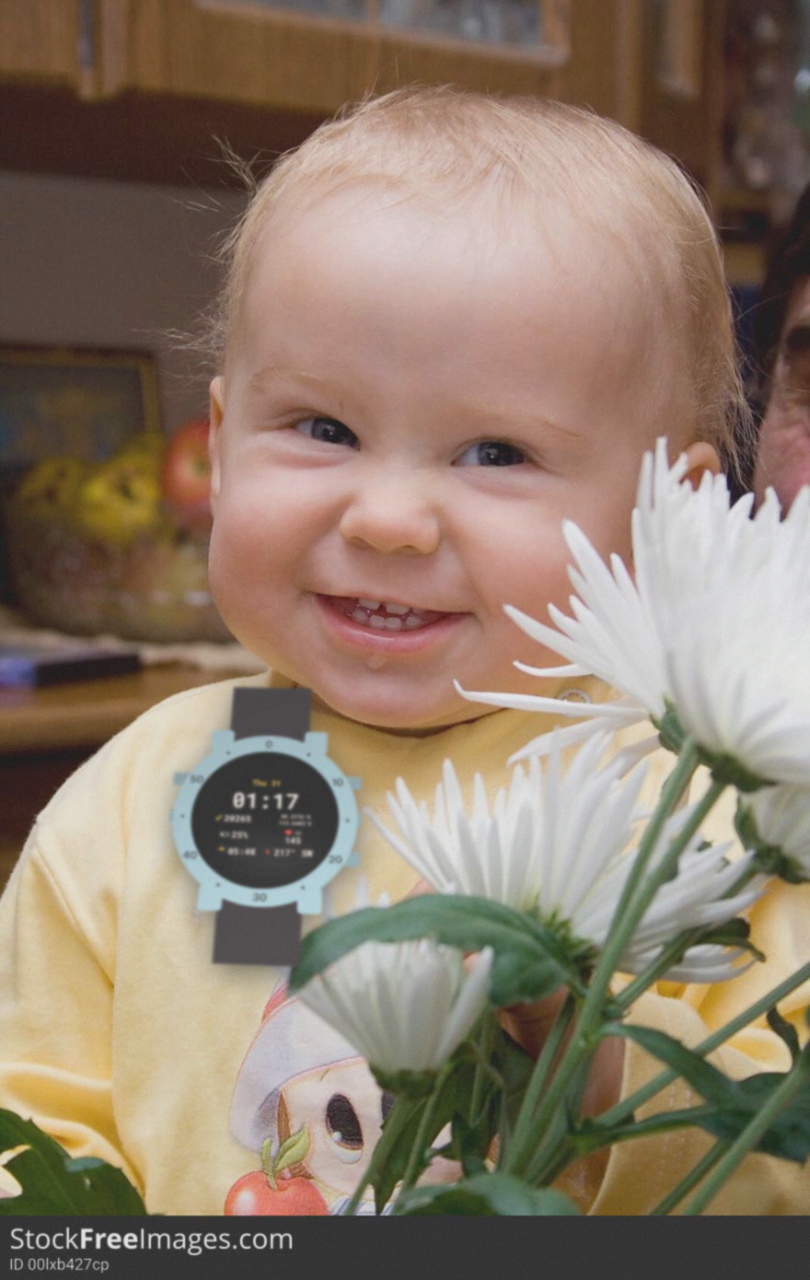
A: 1:17
